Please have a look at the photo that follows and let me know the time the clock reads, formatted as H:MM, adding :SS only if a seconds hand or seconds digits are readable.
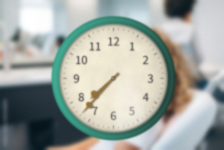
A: 7:37
